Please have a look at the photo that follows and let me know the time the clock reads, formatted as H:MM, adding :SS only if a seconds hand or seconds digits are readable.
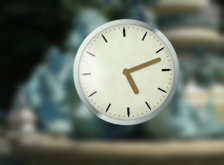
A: 5:12
